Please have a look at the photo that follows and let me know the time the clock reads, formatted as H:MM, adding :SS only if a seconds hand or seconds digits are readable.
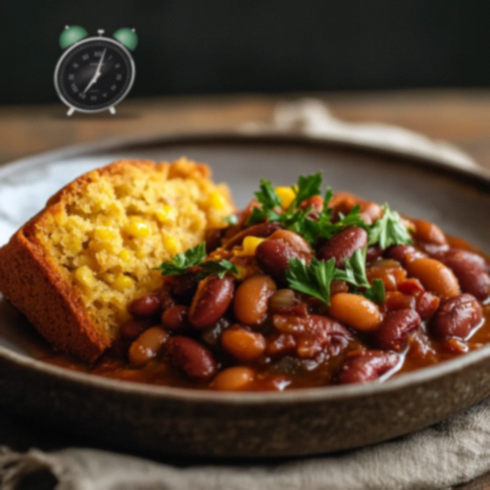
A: 7:02
